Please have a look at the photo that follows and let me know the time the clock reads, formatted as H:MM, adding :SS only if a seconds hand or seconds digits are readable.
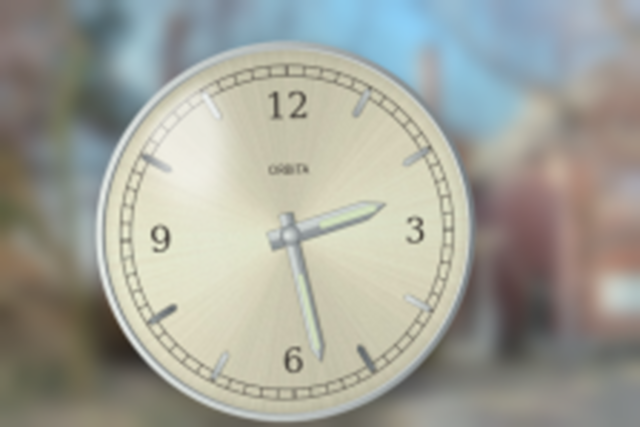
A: 2:28
